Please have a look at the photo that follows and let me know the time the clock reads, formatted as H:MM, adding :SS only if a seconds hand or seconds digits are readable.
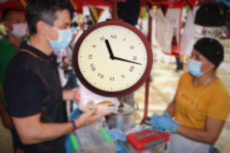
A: 11:17
